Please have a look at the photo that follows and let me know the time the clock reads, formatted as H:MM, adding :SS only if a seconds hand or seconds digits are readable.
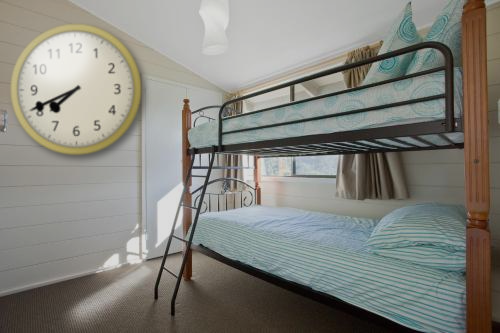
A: 7:41
